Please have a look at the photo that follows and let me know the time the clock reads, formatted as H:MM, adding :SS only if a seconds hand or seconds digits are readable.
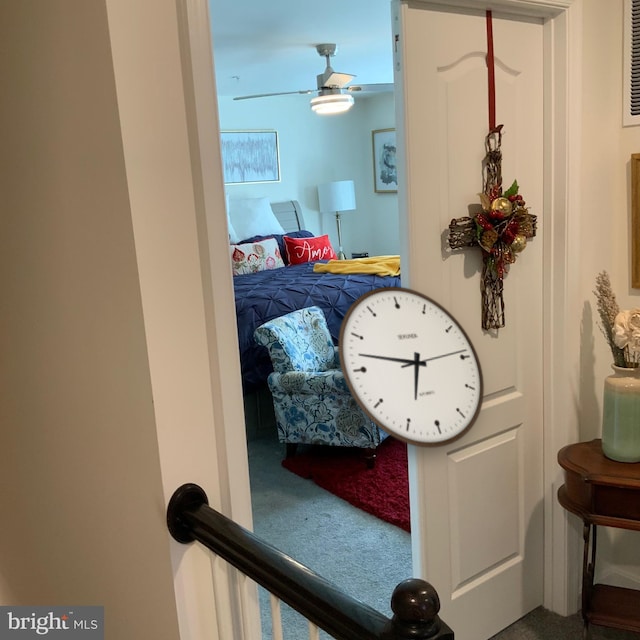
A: 6:47:14
